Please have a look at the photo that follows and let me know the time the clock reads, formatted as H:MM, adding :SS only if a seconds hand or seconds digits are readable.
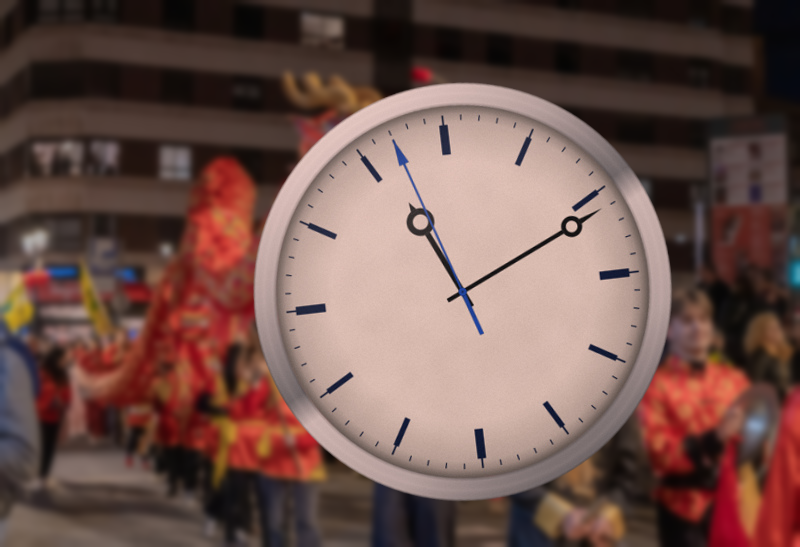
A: 11:10:57
